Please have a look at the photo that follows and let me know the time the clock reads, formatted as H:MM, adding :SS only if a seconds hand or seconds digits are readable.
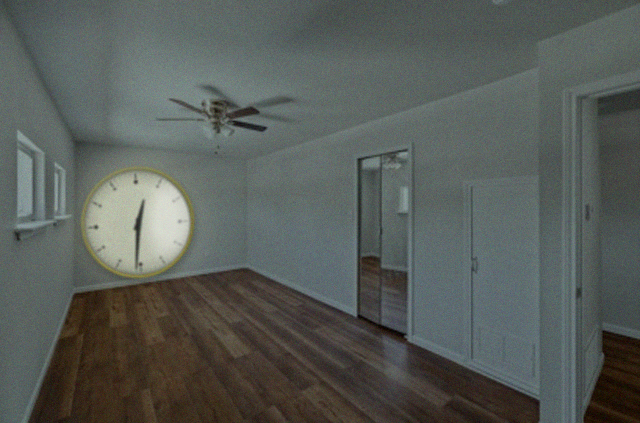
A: 12:31
